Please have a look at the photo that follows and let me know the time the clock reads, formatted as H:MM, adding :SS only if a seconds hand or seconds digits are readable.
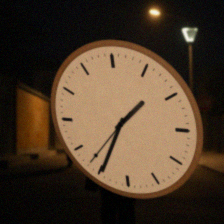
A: 1:34:37
